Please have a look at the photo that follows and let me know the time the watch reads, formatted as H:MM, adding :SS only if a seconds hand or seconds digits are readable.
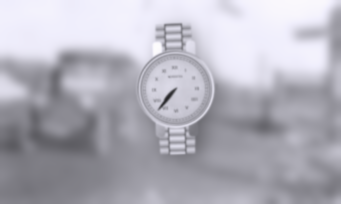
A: 7:37
